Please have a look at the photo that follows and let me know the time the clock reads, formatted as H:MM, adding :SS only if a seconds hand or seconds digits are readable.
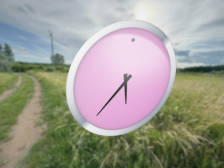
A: 5:36
